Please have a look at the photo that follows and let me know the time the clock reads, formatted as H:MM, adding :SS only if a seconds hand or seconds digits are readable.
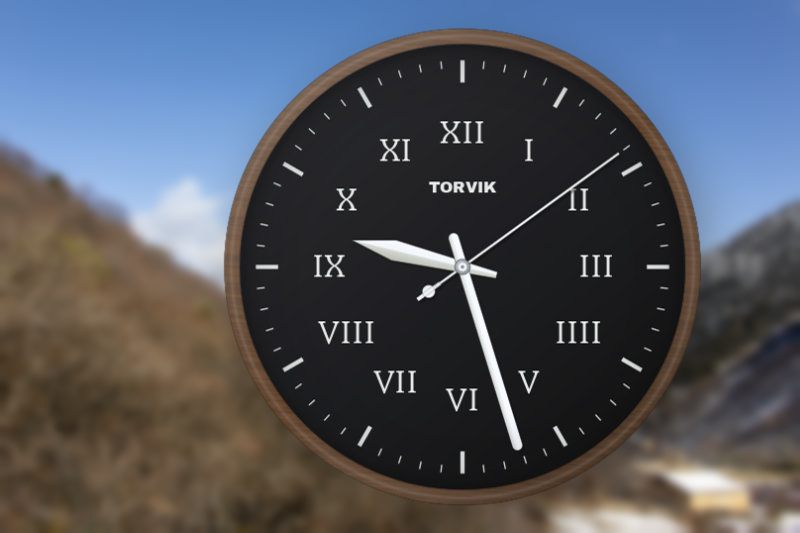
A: 9:27:09
